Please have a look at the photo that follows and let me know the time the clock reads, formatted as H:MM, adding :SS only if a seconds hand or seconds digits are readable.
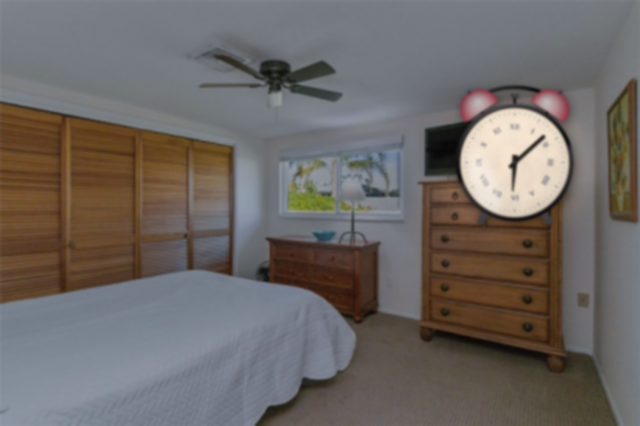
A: 6:08
